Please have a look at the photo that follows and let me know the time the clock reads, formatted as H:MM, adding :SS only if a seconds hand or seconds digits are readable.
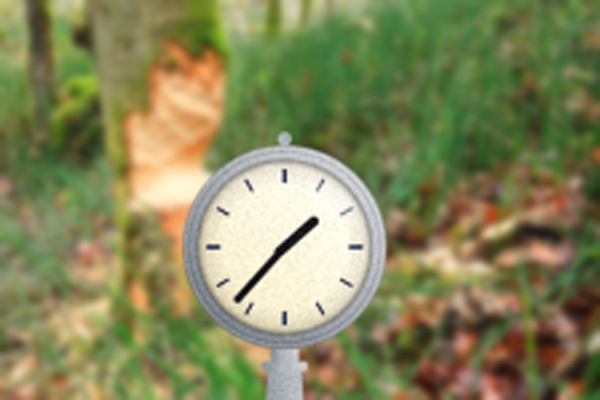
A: 1:37
